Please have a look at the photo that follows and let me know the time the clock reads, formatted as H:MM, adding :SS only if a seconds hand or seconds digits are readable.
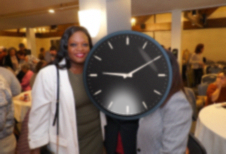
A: 9:10
